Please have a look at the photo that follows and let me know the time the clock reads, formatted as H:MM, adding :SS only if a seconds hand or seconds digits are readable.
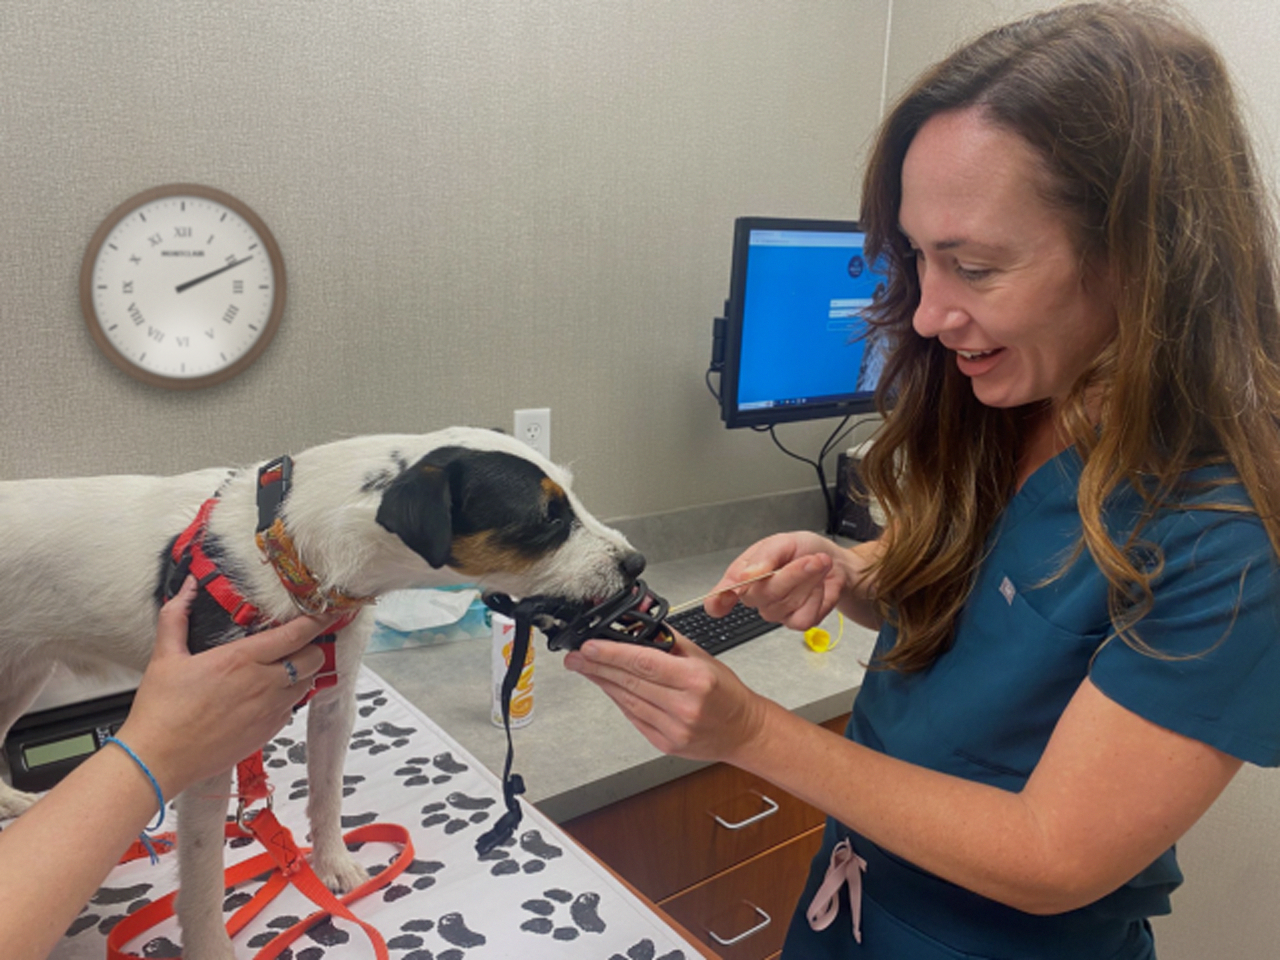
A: 2:11
